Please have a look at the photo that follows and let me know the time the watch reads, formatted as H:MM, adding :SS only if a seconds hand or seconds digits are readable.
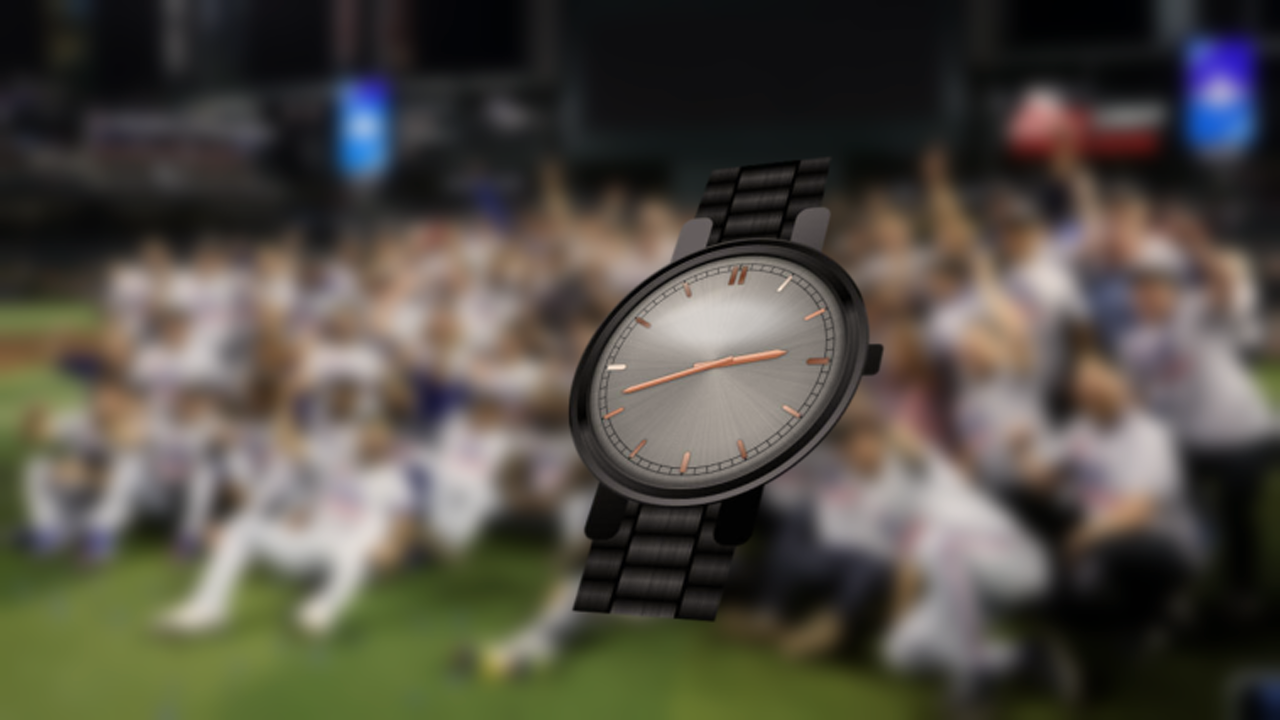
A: 2:42
